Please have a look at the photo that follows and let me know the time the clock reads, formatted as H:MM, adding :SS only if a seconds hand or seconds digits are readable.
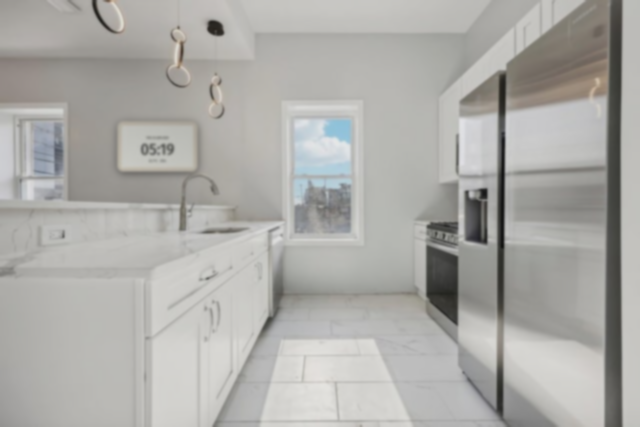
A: 5:19
